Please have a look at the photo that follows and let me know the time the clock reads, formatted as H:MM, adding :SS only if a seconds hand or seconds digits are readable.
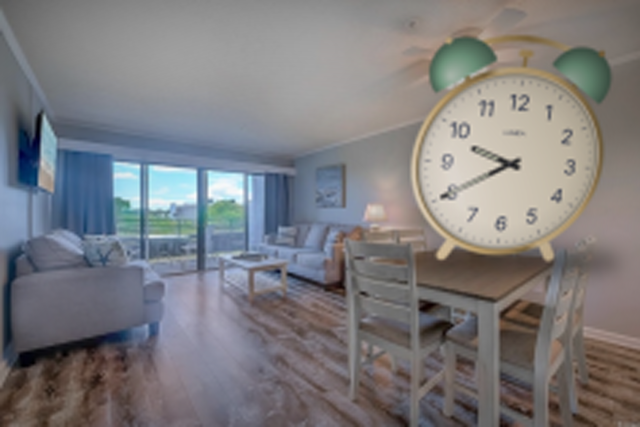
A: 9:40
